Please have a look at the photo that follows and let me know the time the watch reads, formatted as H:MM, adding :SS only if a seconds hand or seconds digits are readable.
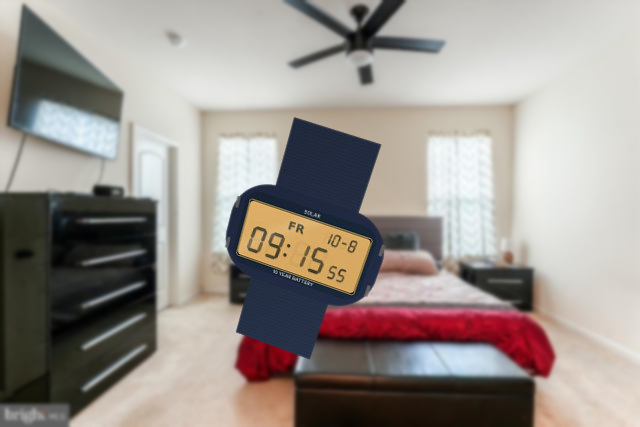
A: 9:15:55
